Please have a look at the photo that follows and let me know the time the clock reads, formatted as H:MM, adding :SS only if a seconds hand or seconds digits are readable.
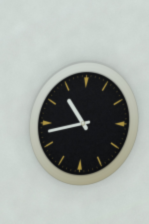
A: 10:43
